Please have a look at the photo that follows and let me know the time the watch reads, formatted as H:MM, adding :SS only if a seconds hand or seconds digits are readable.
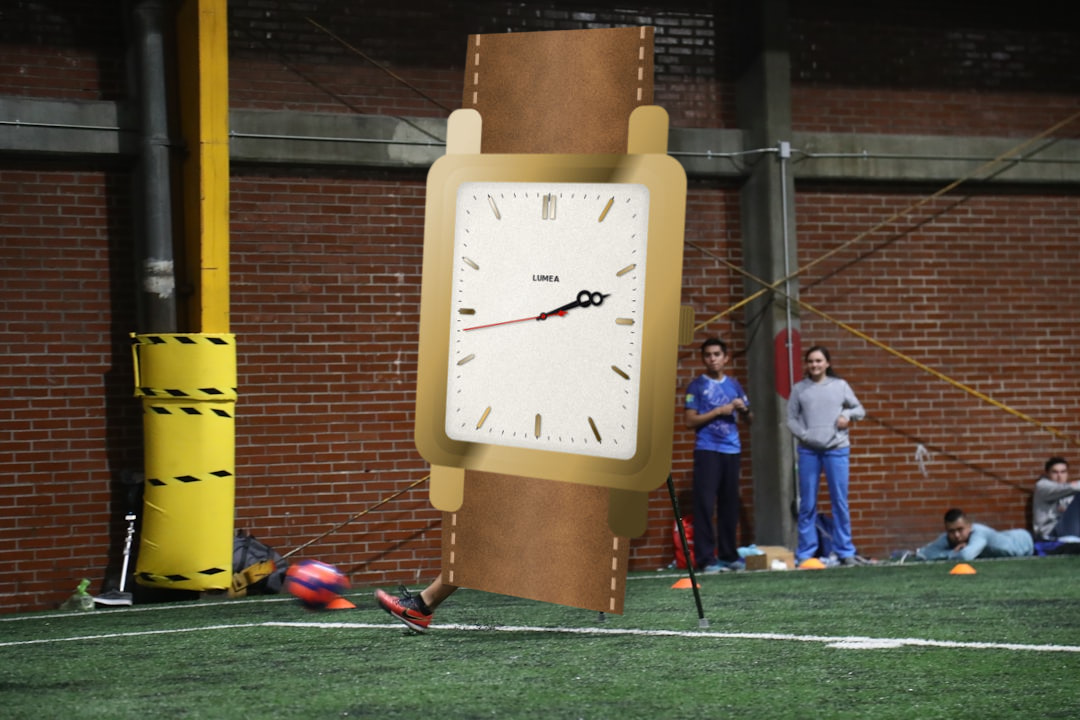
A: 2:11:43
